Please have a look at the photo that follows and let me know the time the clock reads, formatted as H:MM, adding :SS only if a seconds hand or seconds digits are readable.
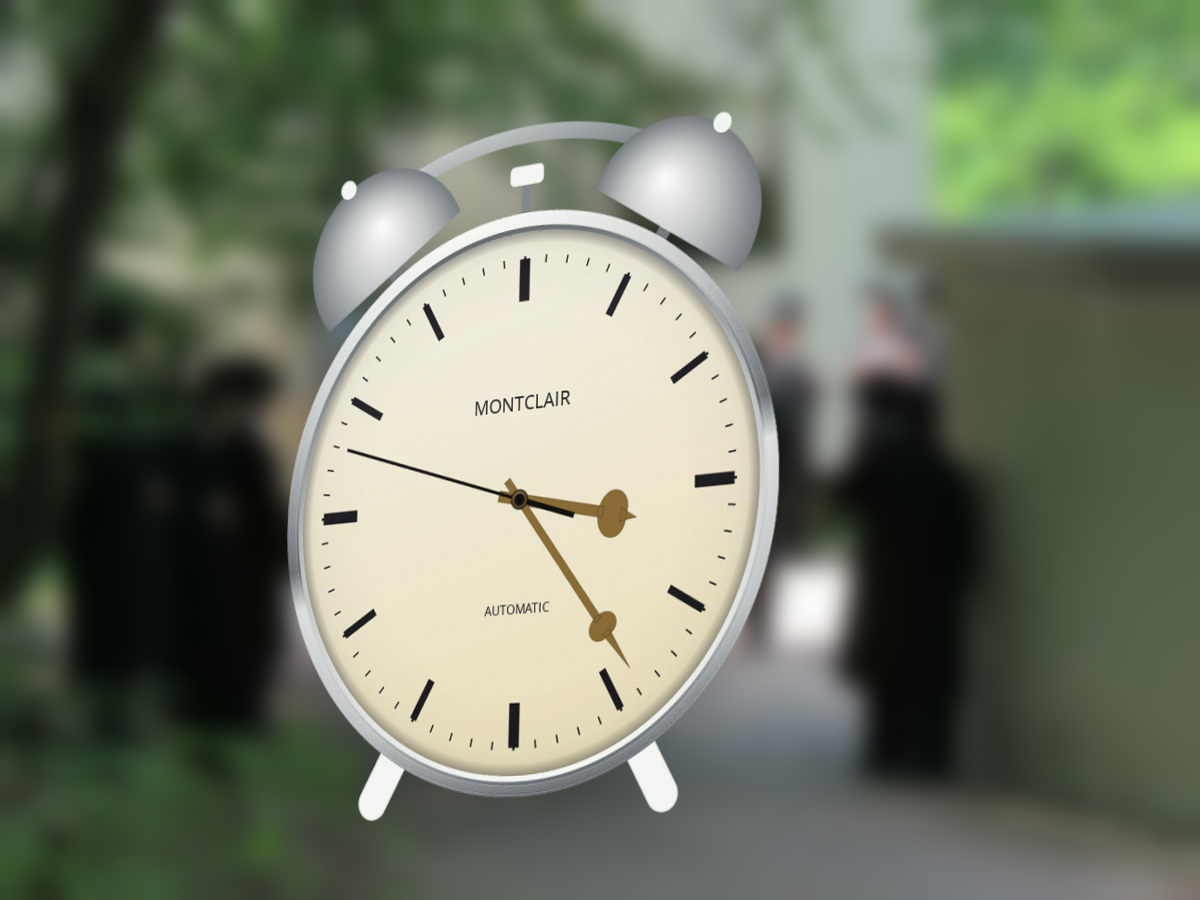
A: 3:23:48
